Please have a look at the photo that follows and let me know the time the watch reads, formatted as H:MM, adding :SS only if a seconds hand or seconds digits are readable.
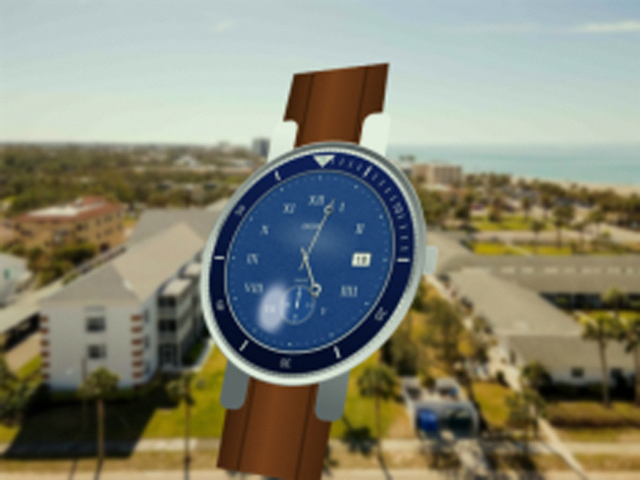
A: 5:03
